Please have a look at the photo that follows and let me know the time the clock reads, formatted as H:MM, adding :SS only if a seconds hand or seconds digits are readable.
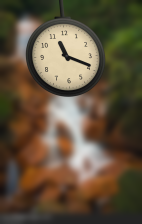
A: 11:19
